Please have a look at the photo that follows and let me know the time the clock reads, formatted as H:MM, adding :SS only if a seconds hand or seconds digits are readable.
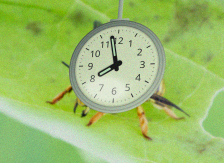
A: 7:58
